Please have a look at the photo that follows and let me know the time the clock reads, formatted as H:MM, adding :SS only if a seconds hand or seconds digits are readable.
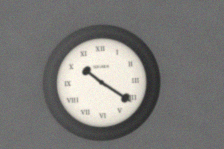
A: 10:21
